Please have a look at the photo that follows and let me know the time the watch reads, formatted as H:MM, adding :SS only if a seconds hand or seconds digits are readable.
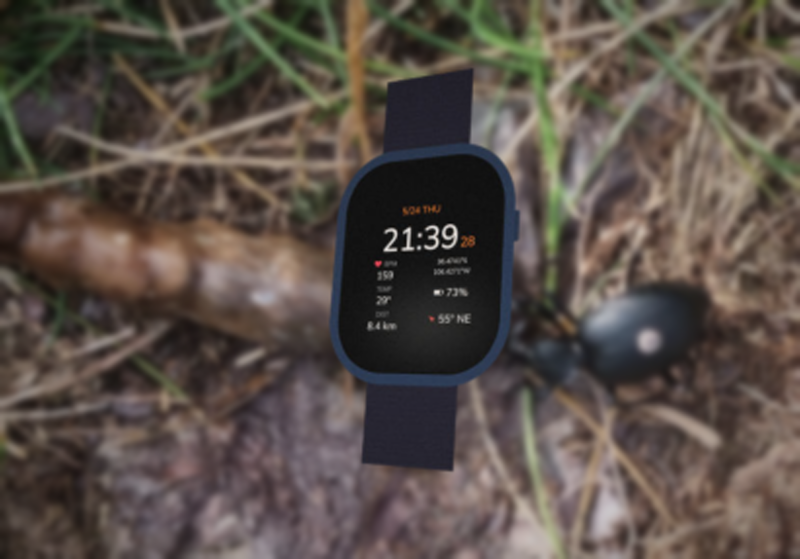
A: 21:39
